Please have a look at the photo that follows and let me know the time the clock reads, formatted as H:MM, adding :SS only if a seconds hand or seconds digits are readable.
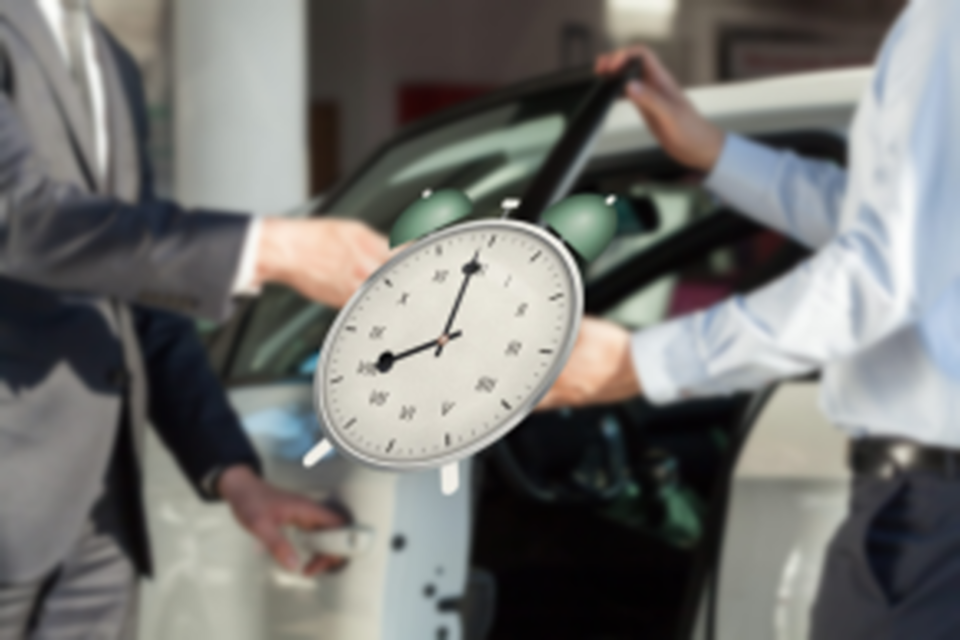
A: 7:59
